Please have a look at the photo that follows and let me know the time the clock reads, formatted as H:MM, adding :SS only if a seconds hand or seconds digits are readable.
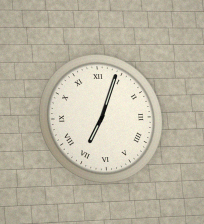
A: 7:04
